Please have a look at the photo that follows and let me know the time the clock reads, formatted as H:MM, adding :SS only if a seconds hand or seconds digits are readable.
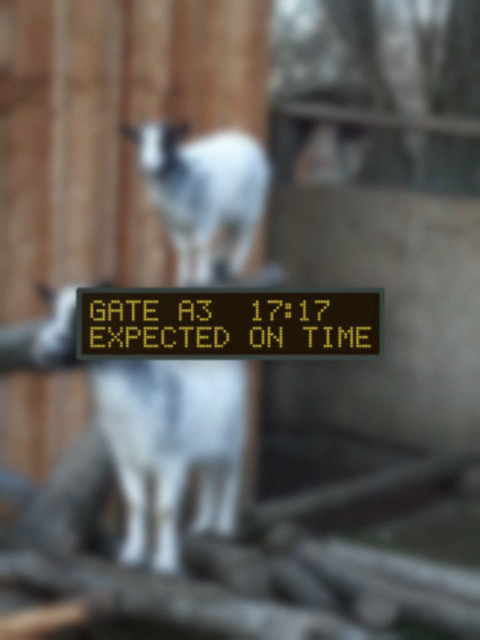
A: 17:17
